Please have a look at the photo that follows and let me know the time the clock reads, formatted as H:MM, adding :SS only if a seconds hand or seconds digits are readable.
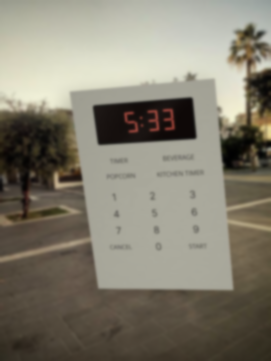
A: 5:33
